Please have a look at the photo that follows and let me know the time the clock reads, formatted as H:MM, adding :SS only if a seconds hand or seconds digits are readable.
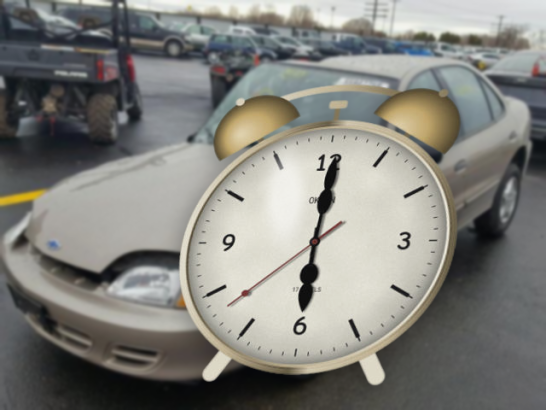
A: 6:00:38
